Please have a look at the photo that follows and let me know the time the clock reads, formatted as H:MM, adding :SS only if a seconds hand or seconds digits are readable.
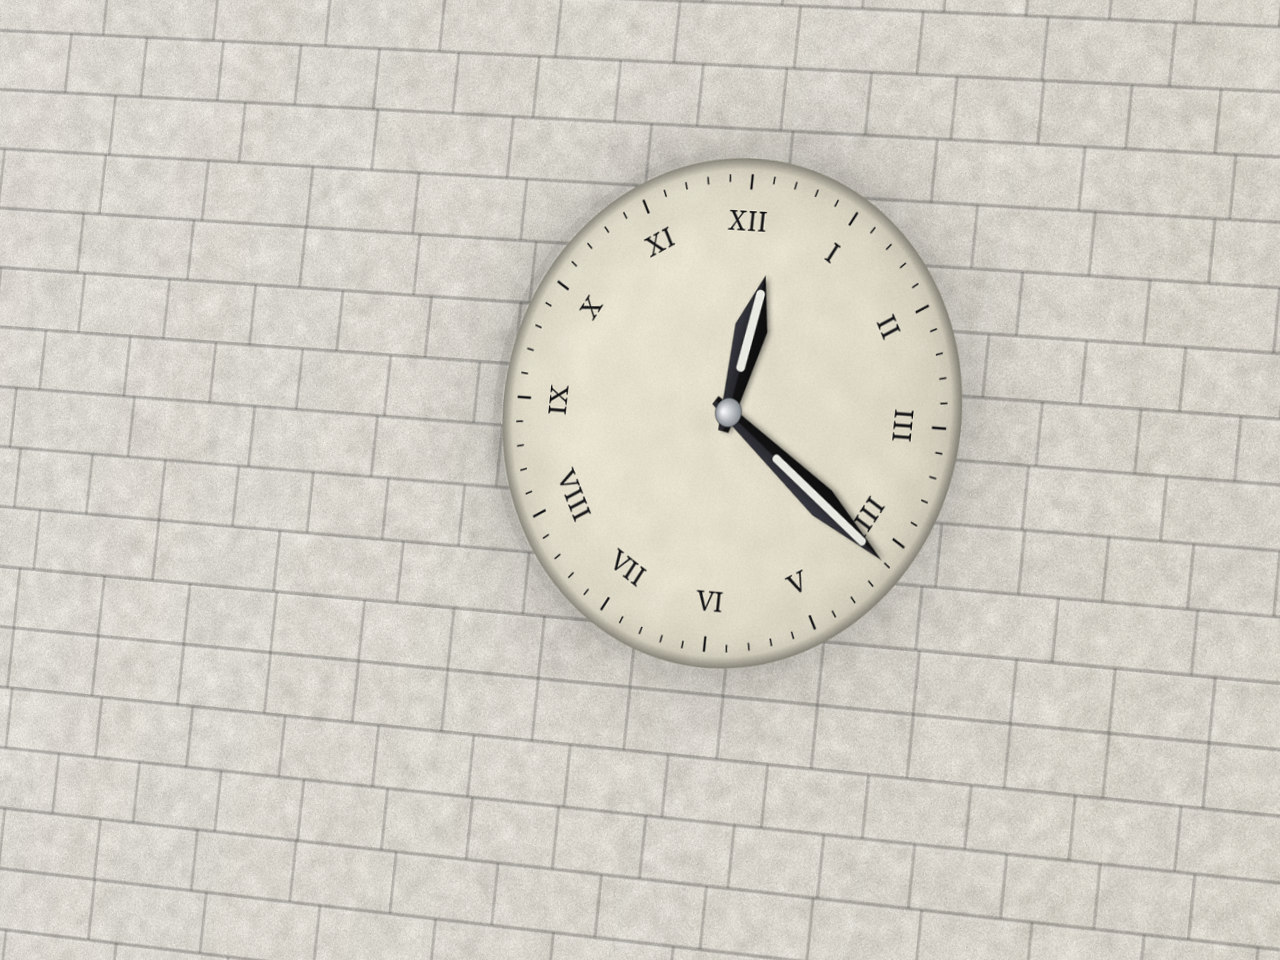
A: 12:21
